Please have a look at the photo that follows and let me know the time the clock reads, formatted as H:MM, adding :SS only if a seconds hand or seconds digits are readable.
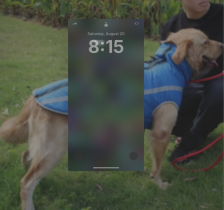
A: 8:15
